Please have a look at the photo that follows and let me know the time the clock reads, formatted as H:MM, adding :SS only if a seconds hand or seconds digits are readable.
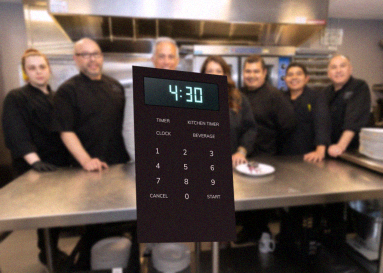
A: 4:30
